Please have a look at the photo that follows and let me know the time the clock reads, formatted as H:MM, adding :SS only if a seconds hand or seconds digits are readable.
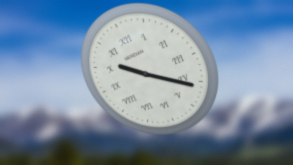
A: 10:21
